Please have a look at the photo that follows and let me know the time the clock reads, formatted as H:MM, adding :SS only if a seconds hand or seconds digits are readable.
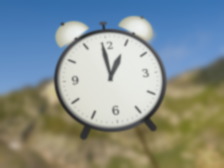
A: 12:59
